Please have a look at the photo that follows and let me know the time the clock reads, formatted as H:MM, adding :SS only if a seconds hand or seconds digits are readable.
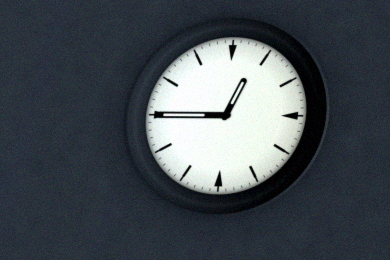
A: 12:45
